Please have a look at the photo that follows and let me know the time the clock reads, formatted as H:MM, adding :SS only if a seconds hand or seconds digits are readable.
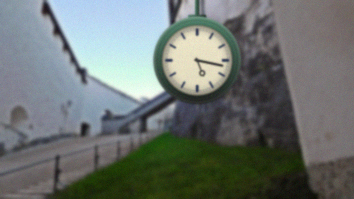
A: 5:17
